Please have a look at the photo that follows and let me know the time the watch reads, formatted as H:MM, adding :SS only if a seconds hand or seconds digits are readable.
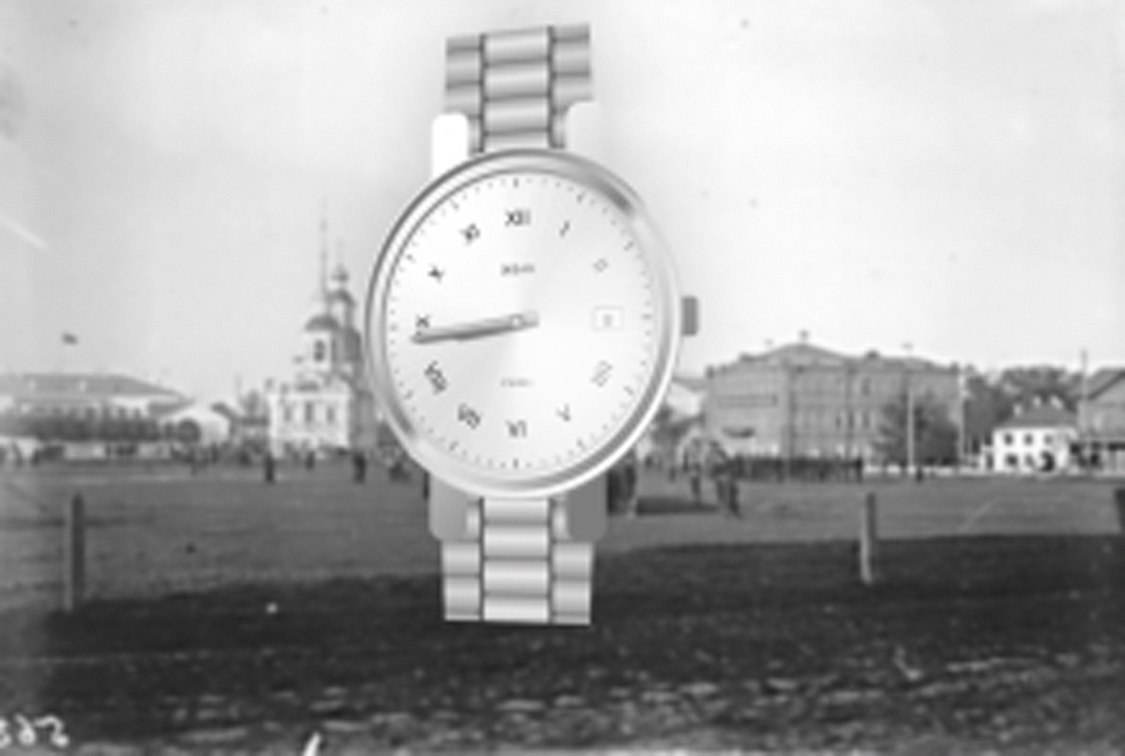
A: 8:44
